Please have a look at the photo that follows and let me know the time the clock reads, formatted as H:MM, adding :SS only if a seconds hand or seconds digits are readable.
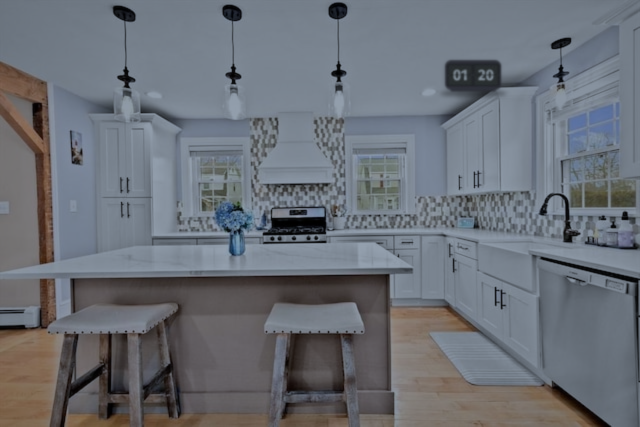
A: 1:20
